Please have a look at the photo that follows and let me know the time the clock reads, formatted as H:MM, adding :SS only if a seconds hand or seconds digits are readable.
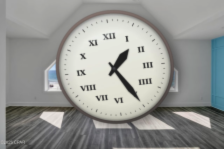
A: 1:25
